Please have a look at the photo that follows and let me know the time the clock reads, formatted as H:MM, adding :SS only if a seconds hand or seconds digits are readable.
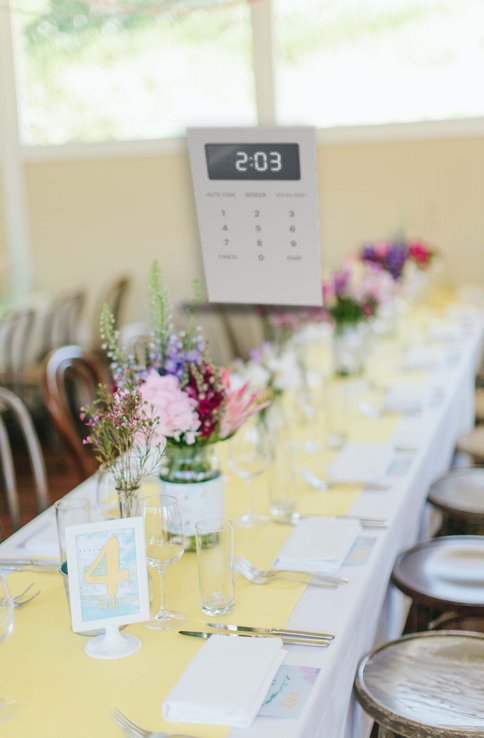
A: 2:03
